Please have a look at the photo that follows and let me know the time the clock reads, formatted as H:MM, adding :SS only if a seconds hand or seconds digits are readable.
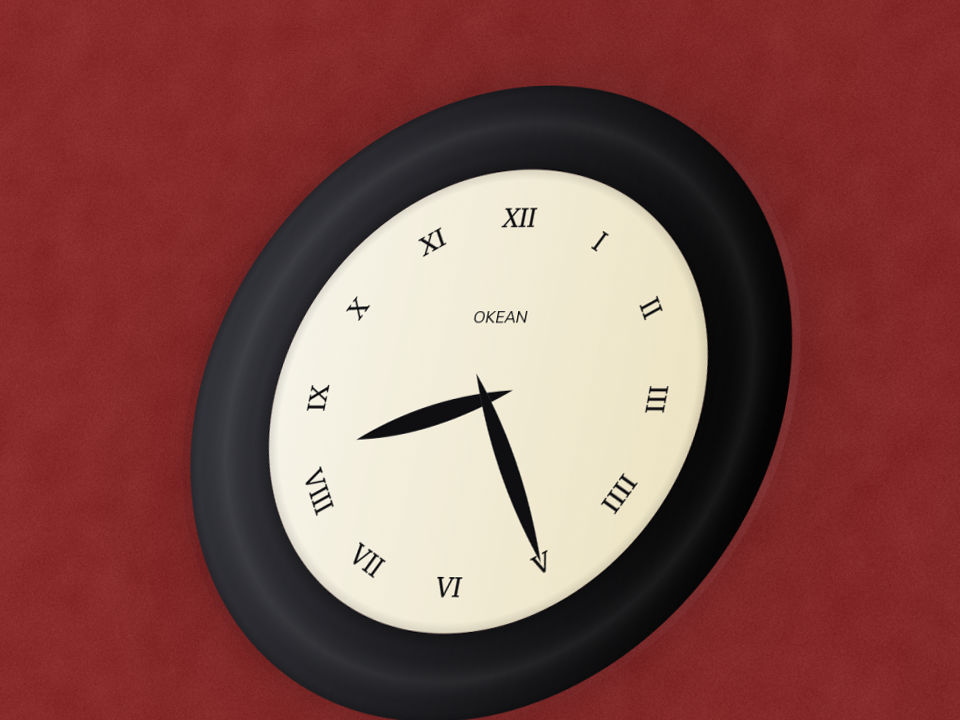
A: 8:25
